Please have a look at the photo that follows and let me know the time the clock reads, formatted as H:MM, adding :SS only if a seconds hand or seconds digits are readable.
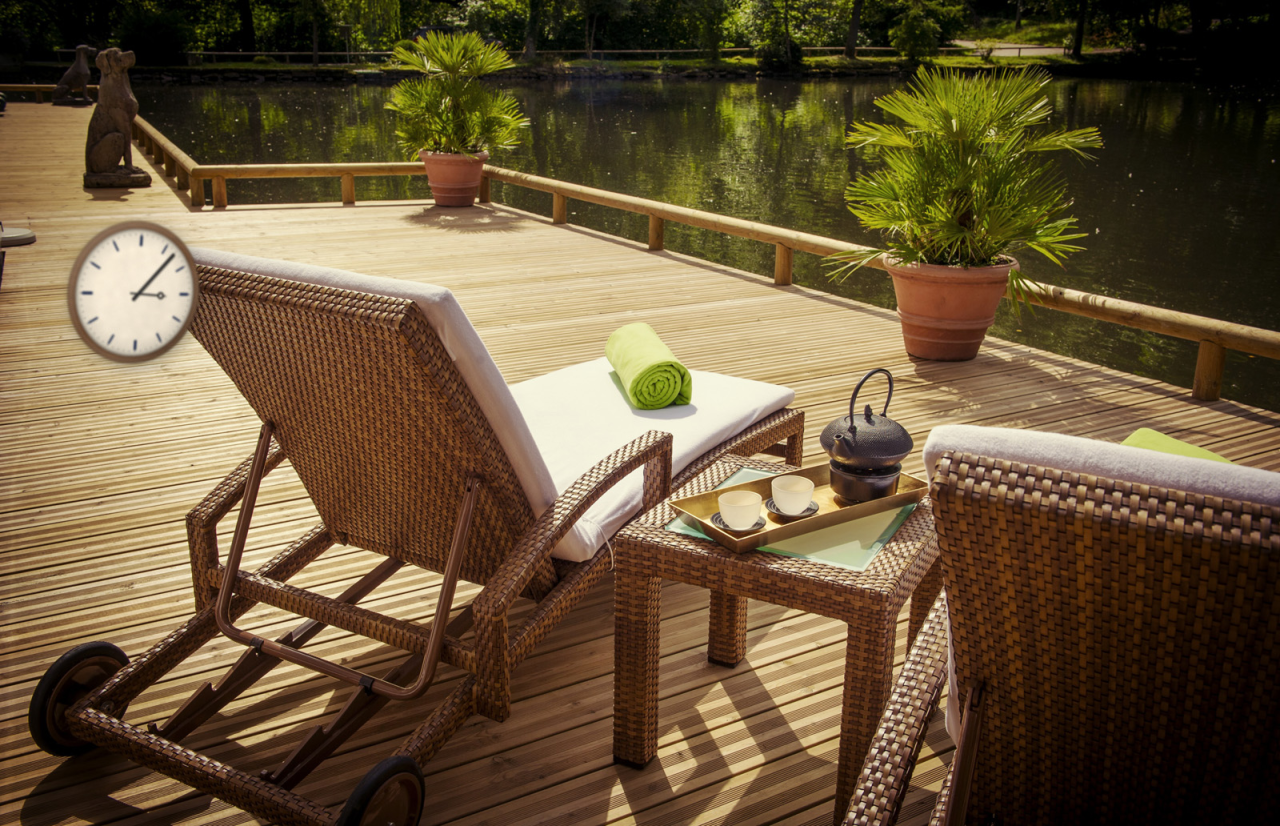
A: 3:07
